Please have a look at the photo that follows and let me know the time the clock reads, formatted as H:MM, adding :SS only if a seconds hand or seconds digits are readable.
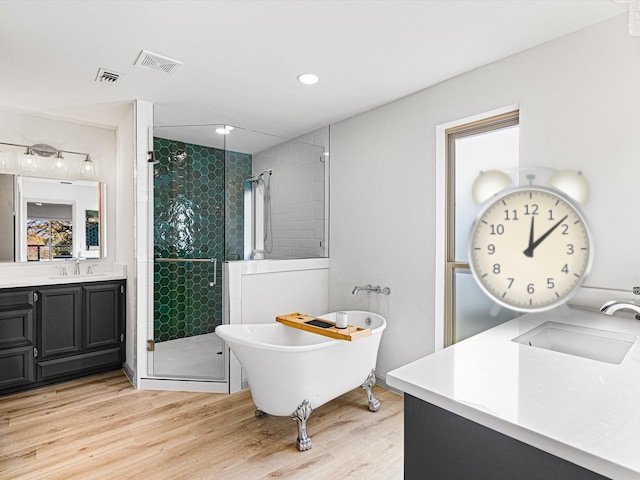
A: 12:08
